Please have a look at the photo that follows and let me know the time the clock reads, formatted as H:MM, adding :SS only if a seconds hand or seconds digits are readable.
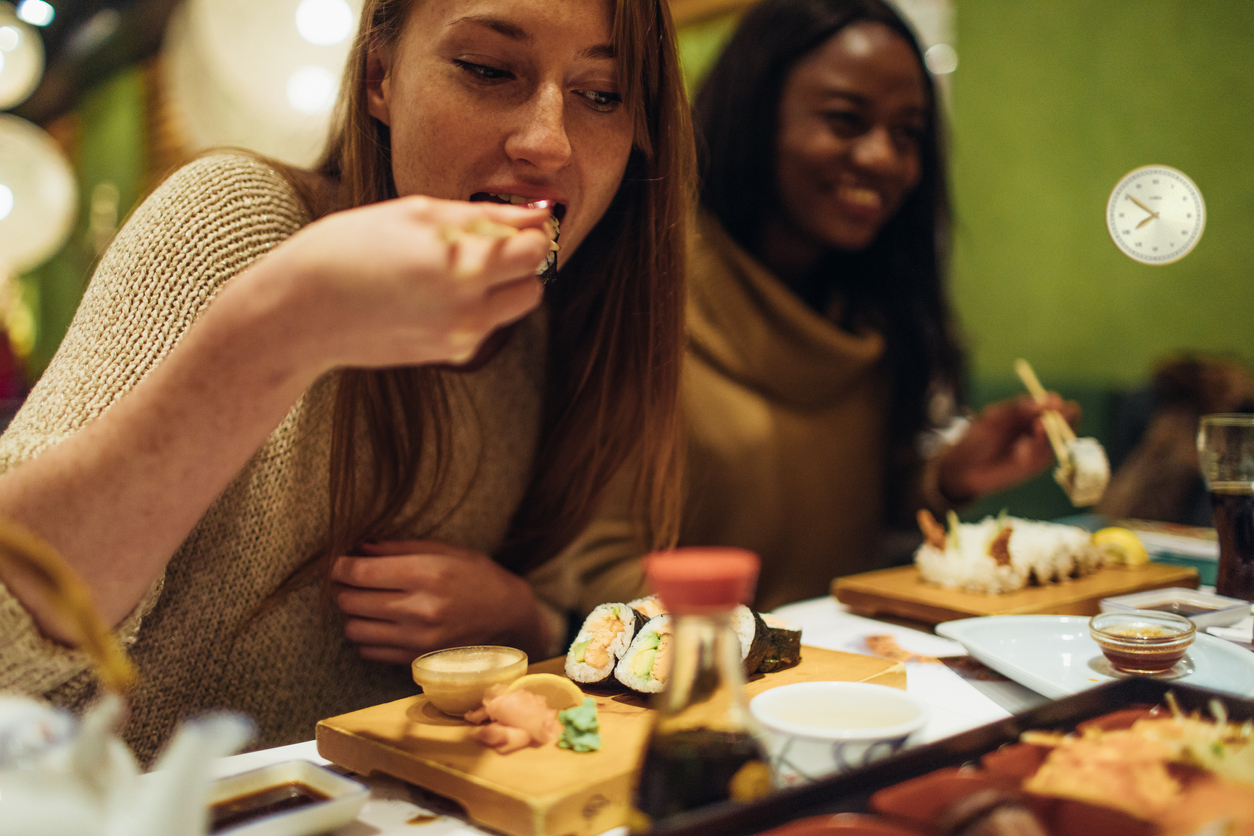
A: 7:51
